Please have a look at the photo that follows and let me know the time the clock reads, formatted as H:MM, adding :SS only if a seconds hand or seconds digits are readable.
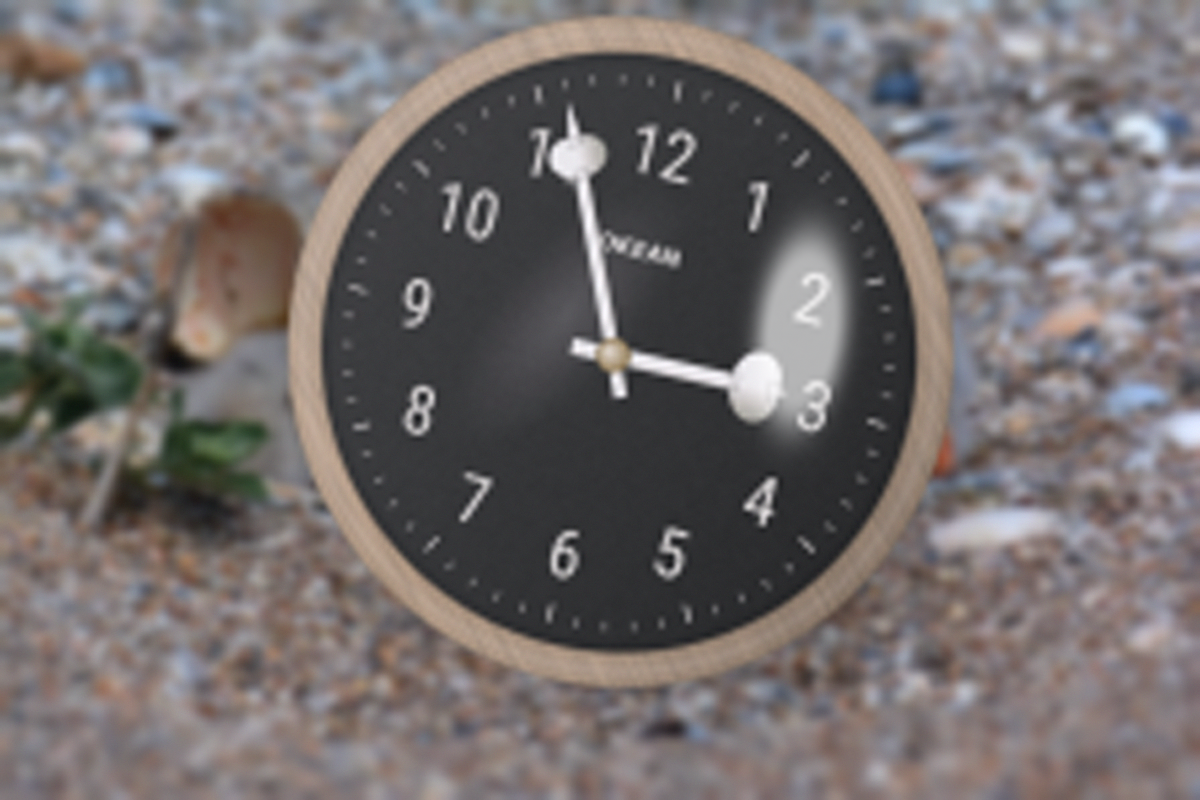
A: 2:56
